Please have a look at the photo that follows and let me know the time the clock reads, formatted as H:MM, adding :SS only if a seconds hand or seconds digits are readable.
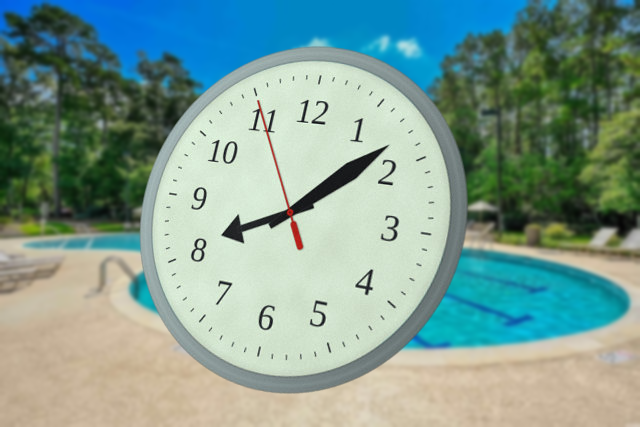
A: 8:07:55
